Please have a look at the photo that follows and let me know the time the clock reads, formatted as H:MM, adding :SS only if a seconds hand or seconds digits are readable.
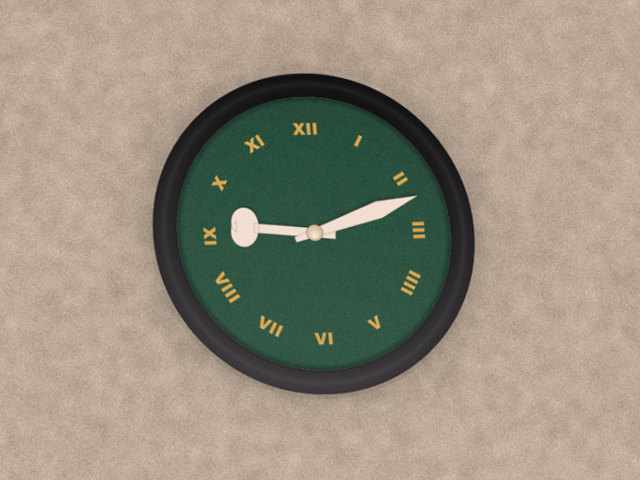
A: 9:12
